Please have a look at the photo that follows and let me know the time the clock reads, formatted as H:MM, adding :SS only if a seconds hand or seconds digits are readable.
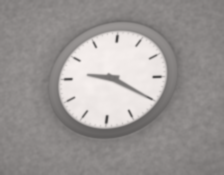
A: 9:20
